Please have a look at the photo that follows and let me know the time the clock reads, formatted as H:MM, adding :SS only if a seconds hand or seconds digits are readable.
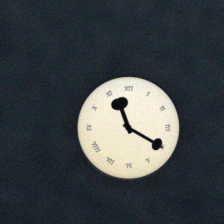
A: 11:20
